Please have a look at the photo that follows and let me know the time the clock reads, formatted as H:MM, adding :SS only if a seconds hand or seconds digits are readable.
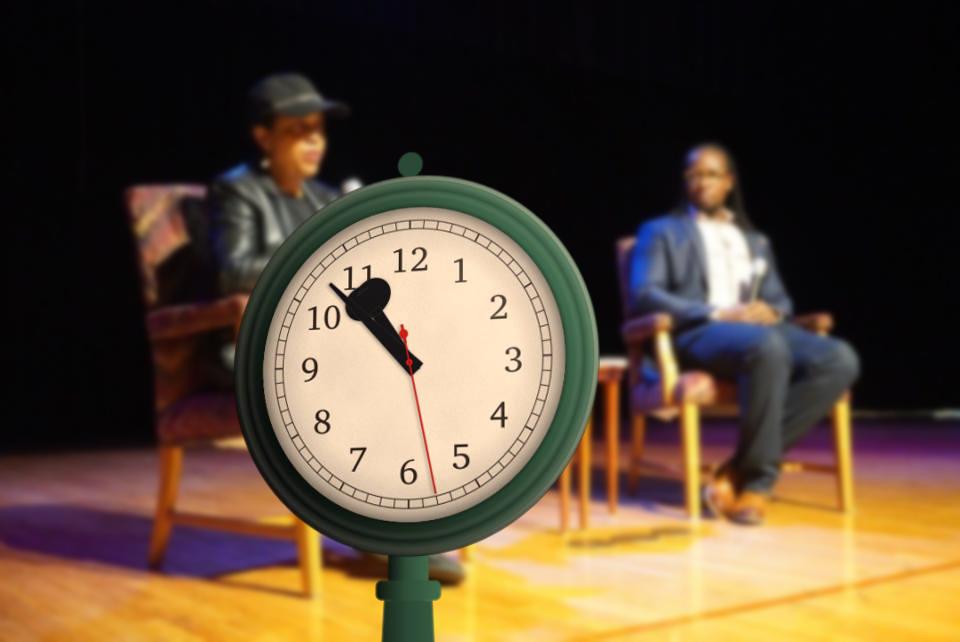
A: 10:52:28
